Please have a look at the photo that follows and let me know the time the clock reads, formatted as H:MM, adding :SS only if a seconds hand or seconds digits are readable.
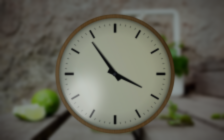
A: 3:54
